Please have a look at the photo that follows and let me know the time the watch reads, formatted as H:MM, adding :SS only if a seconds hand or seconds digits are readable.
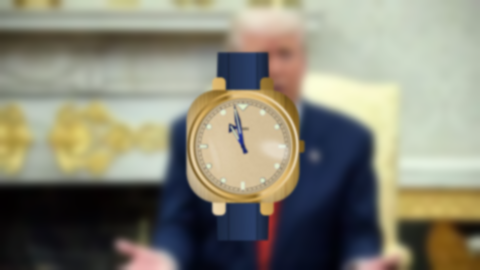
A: 10:58
